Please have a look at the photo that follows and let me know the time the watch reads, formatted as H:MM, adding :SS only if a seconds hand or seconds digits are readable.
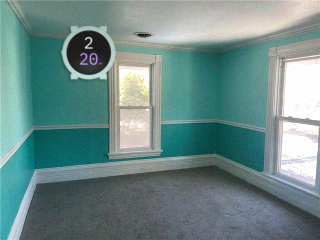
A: 2:20
